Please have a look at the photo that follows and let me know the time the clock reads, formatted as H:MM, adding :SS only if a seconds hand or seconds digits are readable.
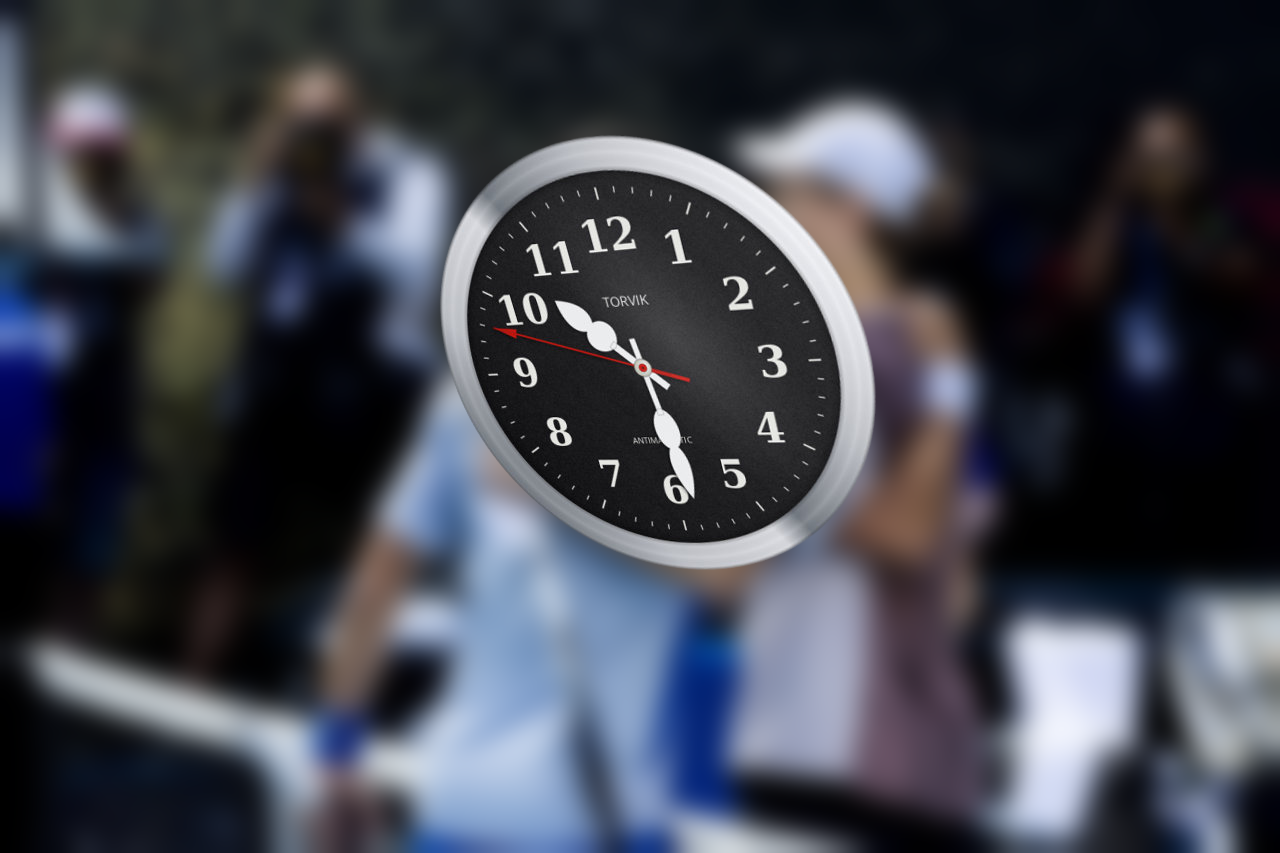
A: 10:28:48
